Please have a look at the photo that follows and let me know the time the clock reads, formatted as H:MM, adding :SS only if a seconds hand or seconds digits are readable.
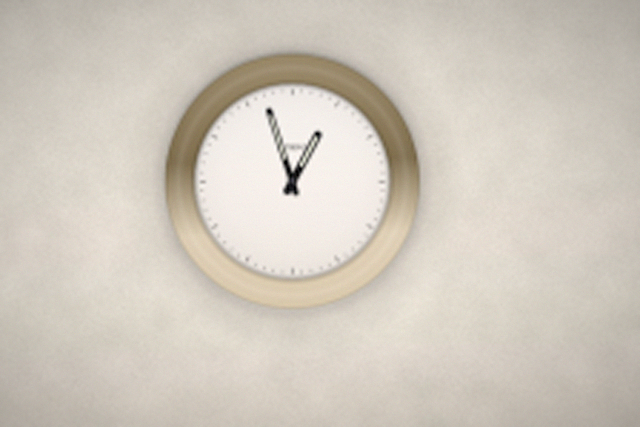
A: 12:57
